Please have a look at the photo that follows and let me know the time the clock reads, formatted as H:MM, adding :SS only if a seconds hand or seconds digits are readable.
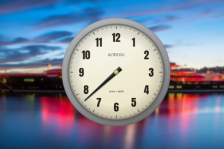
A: 7:38
